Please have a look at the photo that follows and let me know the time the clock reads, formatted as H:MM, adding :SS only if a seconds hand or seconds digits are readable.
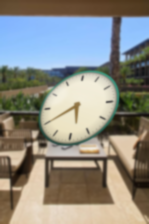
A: 5:40
